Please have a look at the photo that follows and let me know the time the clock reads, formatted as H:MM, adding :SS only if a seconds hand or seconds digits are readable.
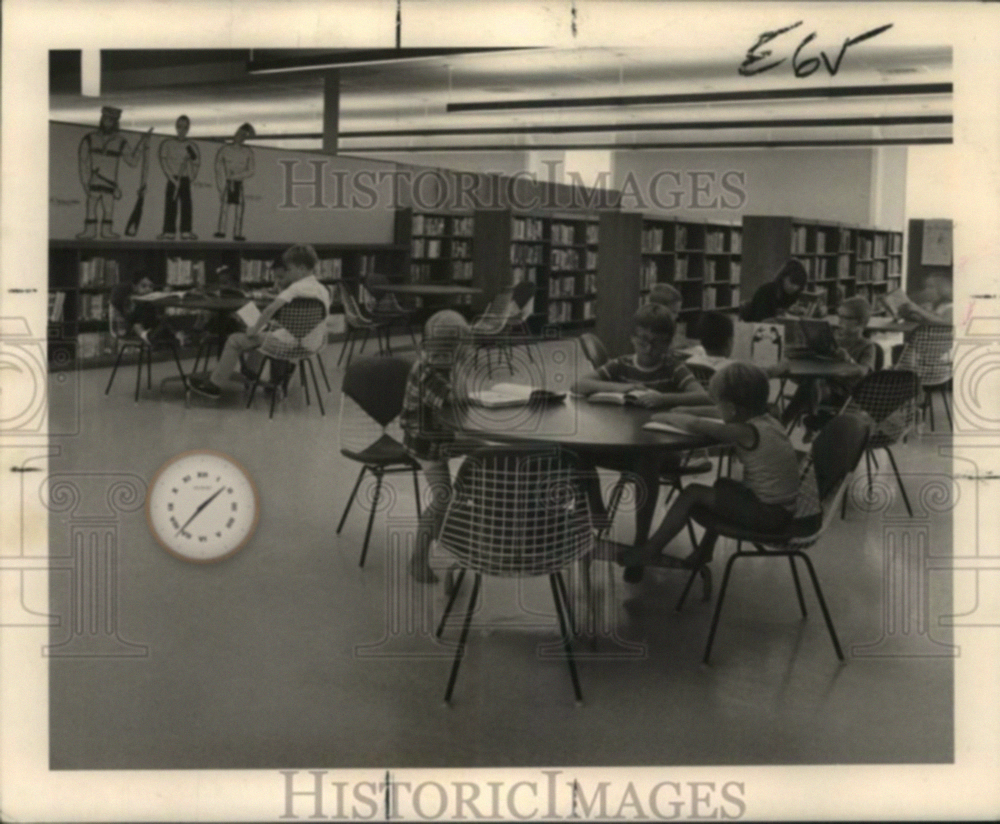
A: 1:37
